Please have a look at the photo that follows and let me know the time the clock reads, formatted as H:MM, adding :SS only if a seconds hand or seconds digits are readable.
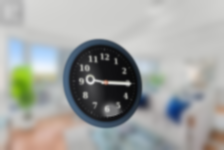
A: 9:15
